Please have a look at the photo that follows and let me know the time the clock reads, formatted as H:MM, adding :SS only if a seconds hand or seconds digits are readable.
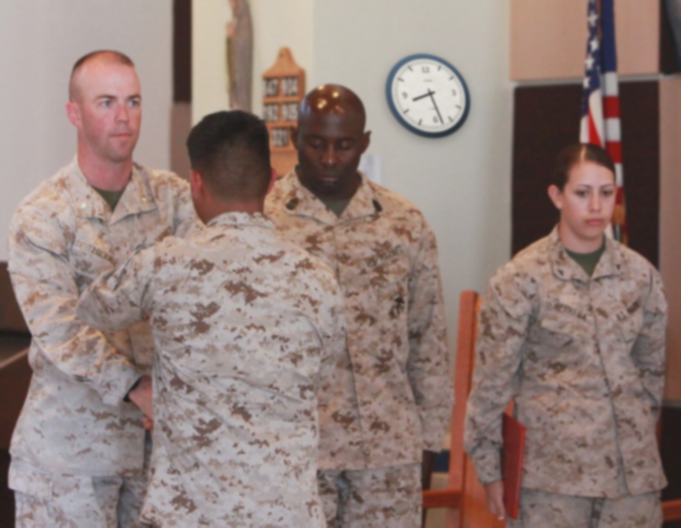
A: 8:28
